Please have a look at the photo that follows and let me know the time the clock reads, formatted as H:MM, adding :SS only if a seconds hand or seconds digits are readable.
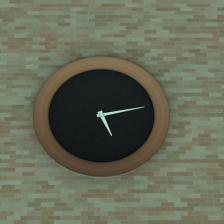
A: 5:13
